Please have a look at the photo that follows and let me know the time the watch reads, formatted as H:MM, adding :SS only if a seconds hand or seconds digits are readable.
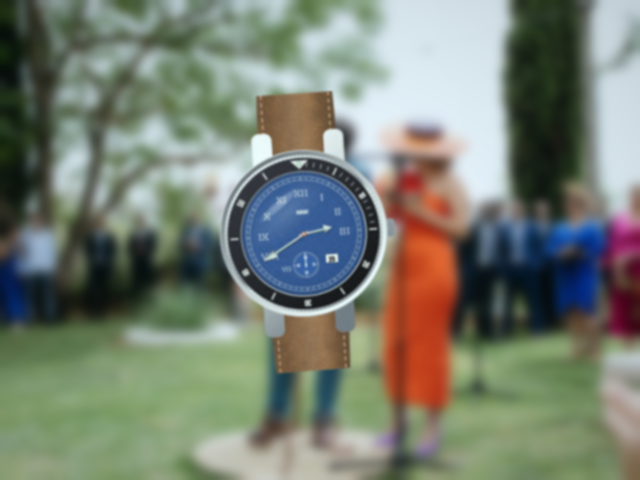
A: 2:40
